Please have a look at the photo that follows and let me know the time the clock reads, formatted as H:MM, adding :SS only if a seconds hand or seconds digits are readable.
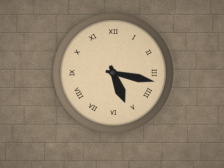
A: 5:17
